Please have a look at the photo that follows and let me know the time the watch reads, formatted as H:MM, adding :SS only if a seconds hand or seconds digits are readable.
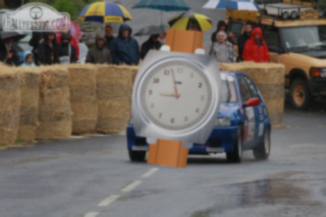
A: 8:57
